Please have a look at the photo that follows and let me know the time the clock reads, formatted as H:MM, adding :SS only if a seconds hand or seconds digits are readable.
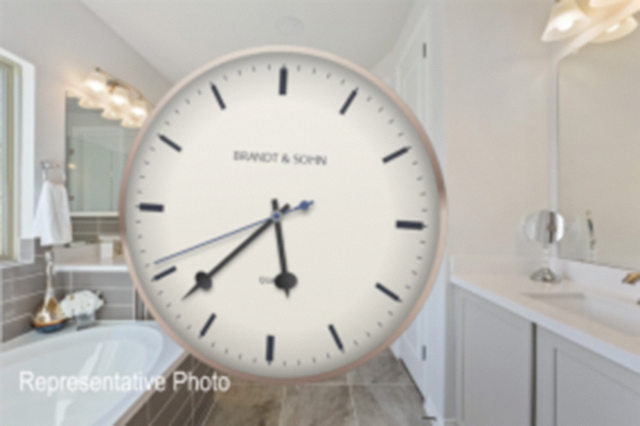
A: 5:37:41
